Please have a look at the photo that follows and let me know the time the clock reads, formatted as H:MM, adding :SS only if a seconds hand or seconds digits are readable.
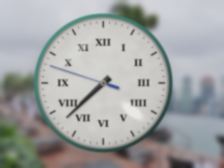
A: 7:37:48
